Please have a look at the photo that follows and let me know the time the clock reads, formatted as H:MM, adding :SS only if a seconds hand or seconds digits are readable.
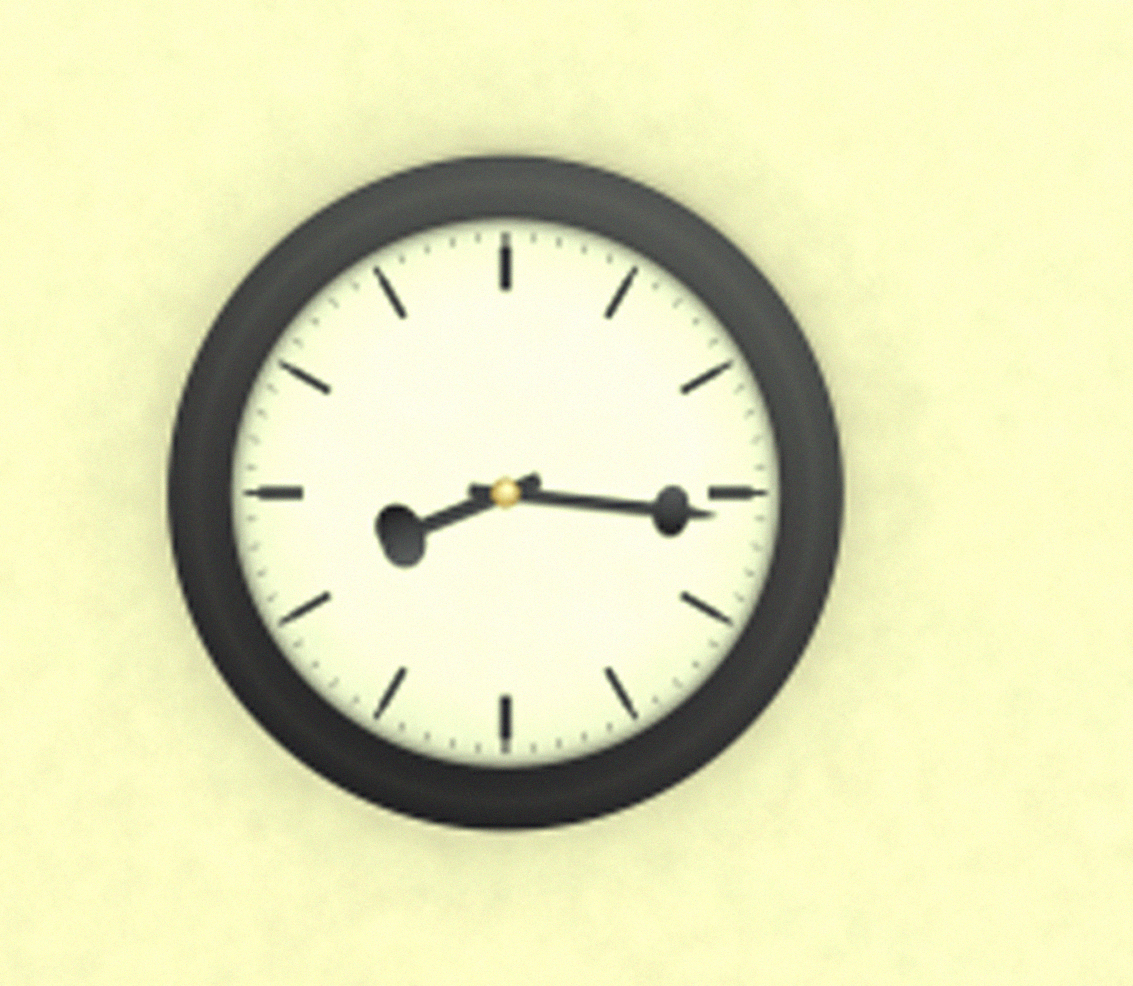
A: 8:16
